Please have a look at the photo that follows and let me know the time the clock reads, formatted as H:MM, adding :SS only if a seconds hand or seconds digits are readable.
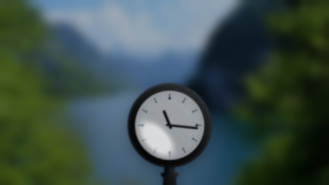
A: 11:16
